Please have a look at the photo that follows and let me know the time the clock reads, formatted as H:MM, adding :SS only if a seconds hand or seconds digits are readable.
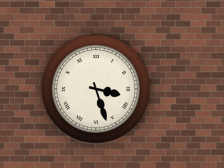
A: 3:27
